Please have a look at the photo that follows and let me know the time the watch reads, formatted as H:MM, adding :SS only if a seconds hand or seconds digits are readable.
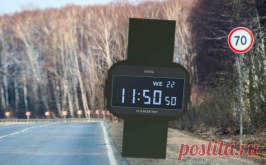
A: 11:50:50
